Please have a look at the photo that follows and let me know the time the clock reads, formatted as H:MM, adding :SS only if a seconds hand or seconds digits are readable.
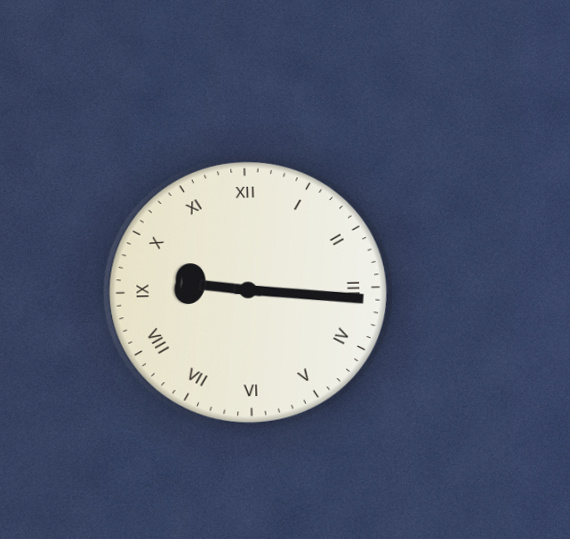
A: 9:16
